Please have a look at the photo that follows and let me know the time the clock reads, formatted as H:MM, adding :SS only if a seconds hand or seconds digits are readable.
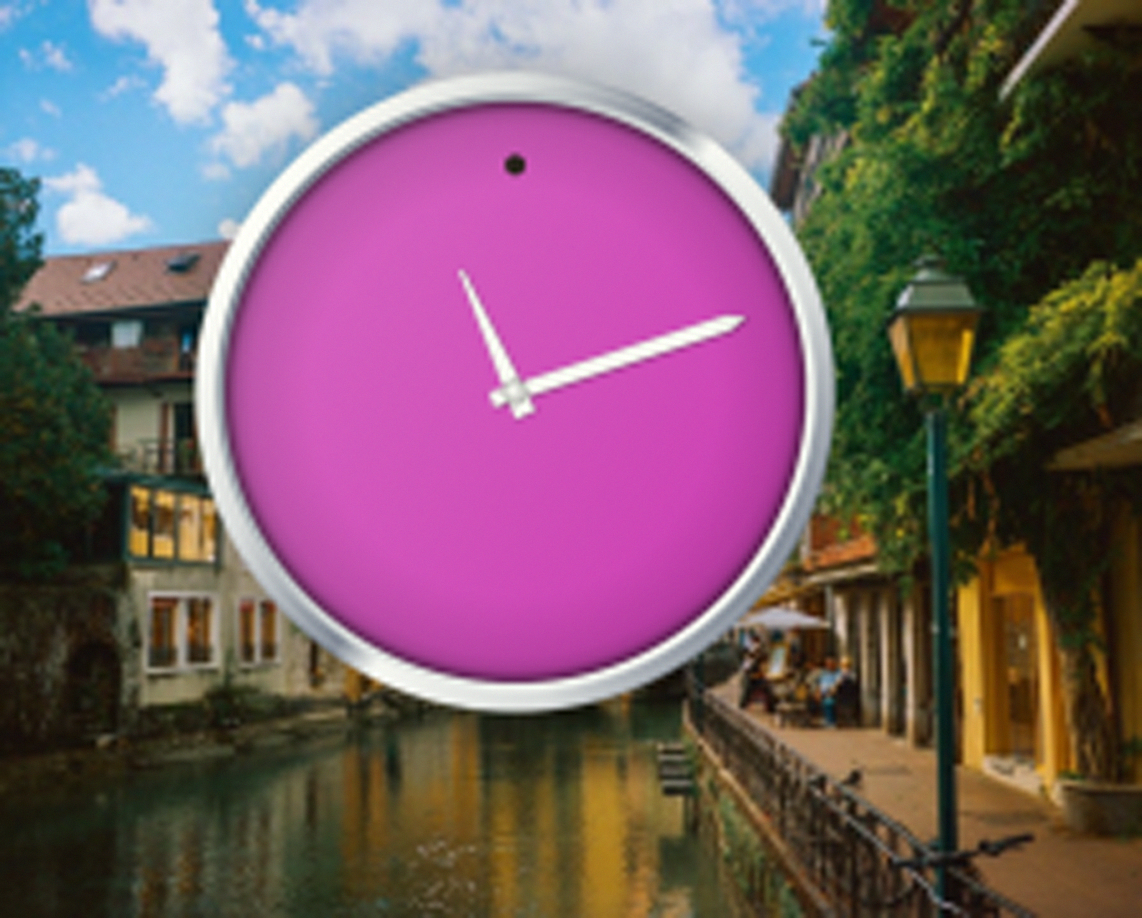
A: 11:12
